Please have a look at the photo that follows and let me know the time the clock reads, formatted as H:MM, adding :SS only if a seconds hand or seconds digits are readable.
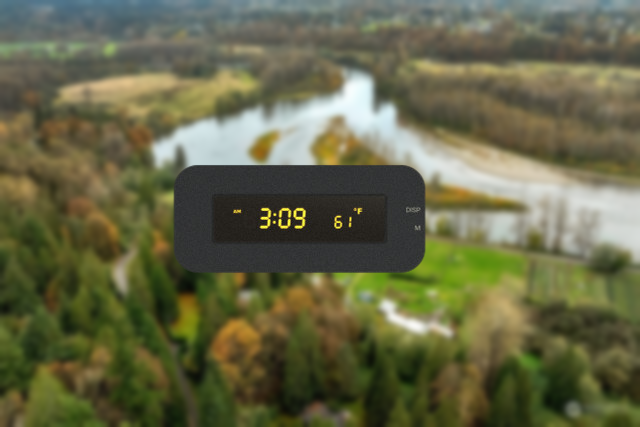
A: 3:09
